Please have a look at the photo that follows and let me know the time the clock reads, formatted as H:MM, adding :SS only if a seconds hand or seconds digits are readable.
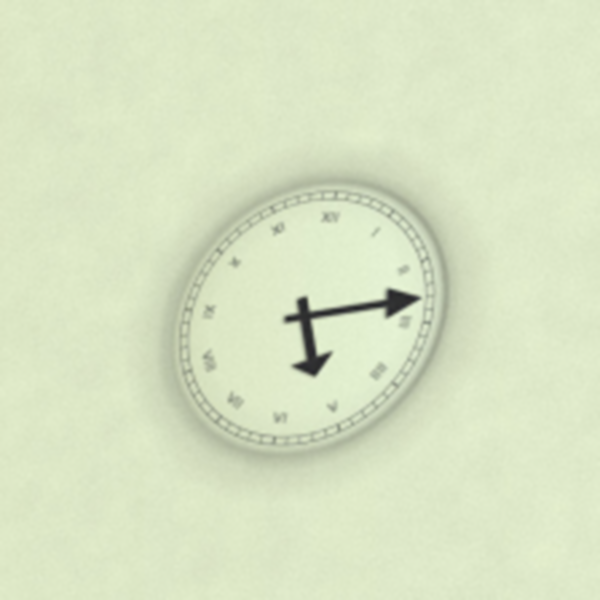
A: 5:13
